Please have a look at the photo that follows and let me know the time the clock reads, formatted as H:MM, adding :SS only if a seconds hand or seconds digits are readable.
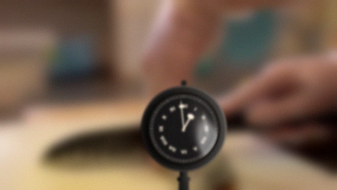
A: 12:59
